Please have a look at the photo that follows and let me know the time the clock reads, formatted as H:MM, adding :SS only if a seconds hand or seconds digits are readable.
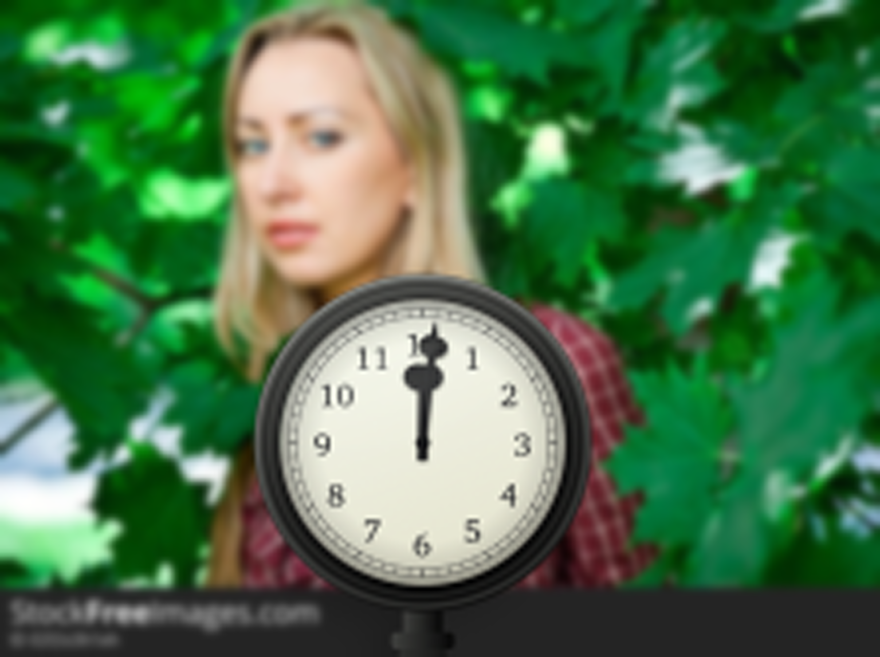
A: 12:01
